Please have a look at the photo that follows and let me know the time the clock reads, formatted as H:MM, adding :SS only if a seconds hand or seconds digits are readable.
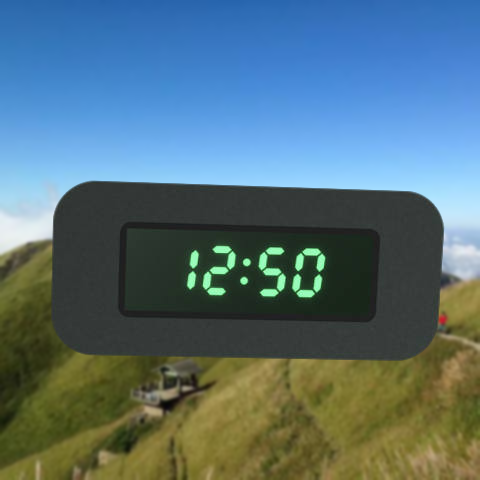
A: 12:50
